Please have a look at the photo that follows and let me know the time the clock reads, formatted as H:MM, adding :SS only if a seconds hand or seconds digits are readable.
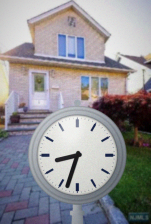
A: 8:33
